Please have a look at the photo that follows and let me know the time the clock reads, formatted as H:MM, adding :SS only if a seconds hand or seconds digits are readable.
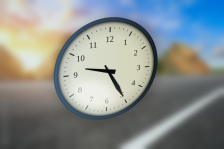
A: 9:25
